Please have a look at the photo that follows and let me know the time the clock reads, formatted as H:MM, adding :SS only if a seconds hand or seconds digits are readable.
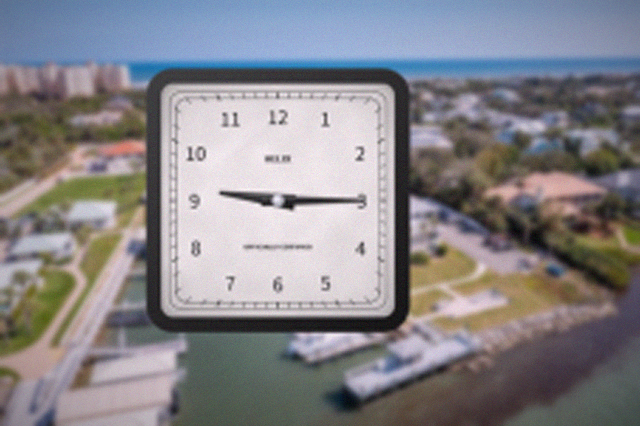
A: 9:15
